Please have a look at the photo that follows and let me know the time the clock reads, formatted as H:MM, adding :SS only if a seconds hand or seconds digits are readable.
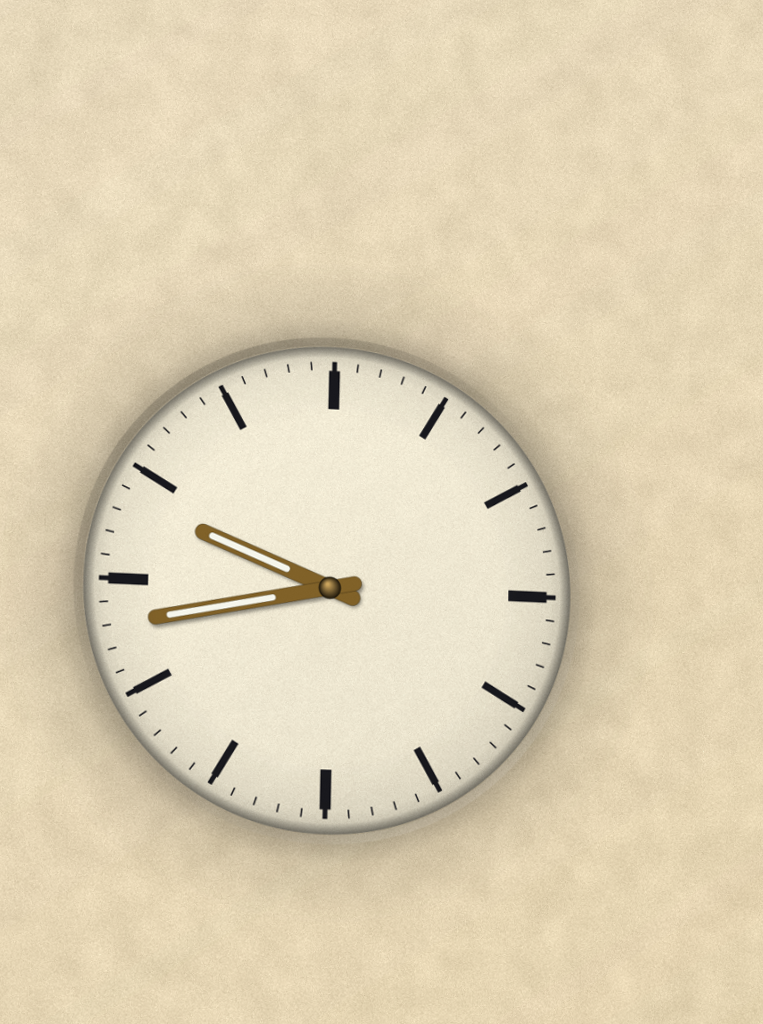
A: 9:43
